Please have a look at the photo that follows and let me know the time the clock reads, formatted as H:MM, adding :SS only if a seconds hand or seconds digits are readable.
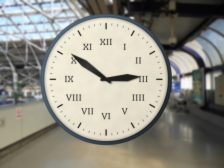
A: 2:51
